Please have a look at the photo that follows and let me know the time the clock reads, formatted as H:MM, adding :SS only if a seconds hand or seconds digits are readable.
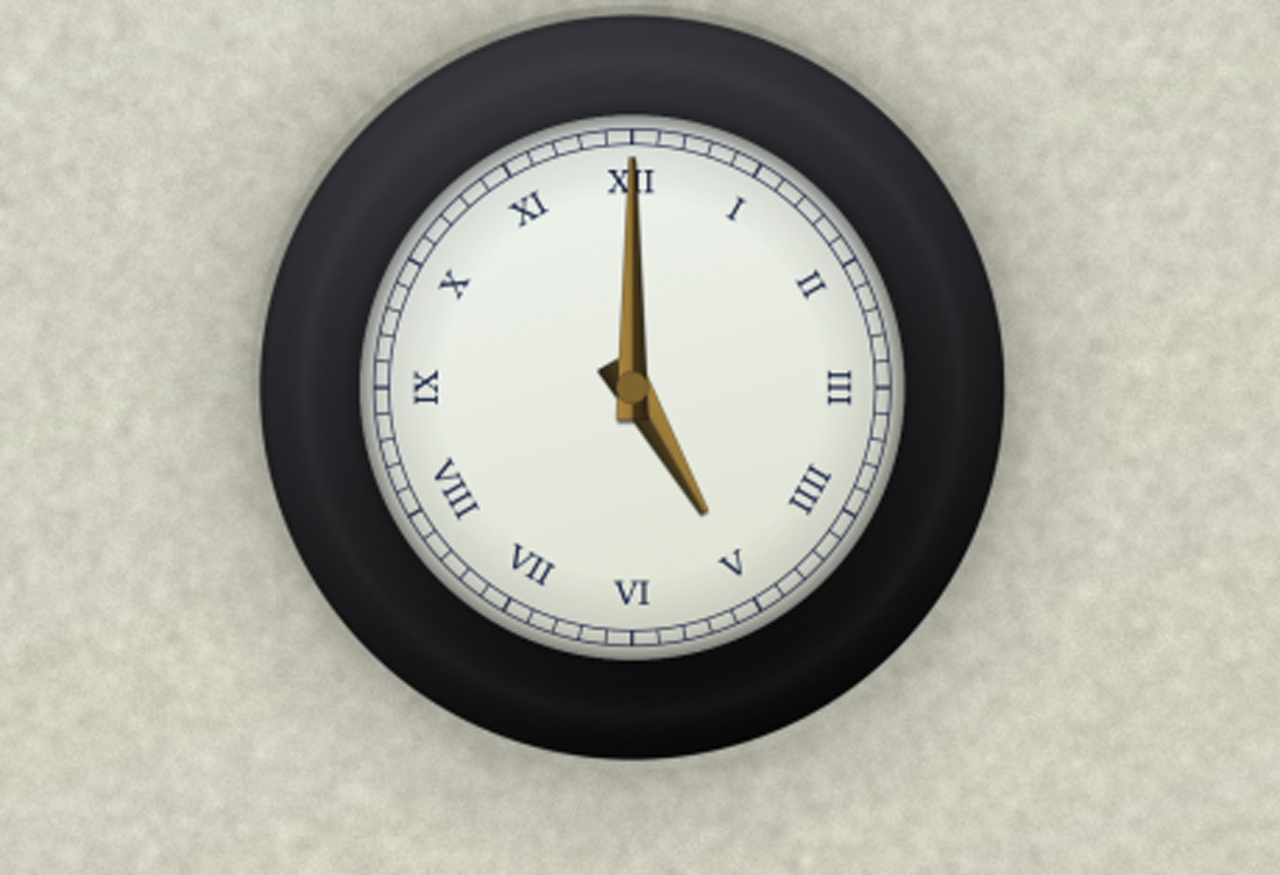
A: 5:00
